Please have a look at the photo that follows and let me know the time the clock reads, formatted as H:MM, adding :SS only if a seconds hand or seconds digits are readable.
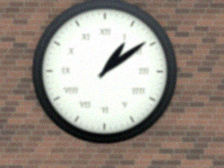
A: 1:09
